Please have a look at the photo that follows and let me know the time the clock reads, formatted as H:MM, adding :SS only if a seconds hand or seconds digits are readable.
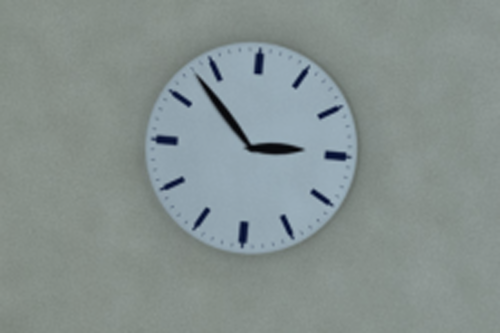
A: 2:53
